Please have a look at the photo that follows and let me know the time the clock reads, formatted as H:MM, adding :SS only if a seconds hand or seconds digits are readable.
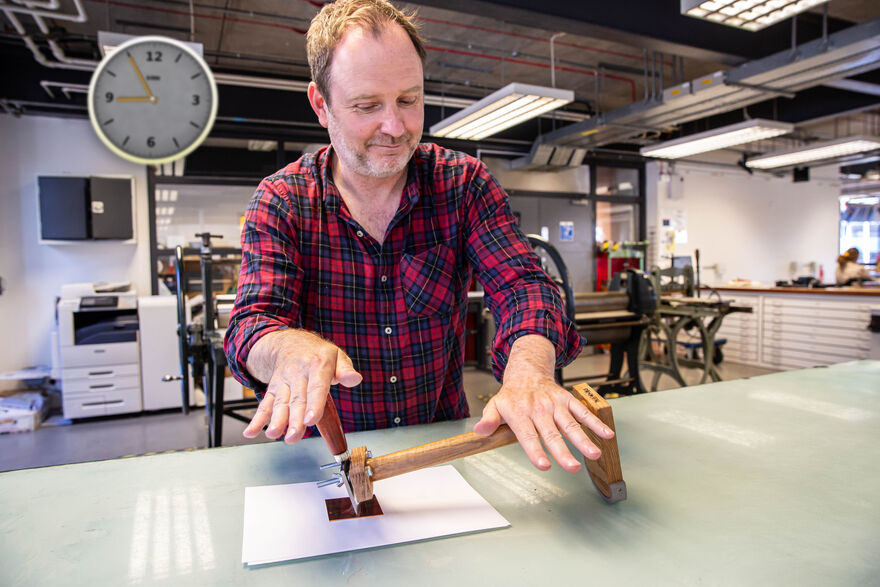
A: 8:55
